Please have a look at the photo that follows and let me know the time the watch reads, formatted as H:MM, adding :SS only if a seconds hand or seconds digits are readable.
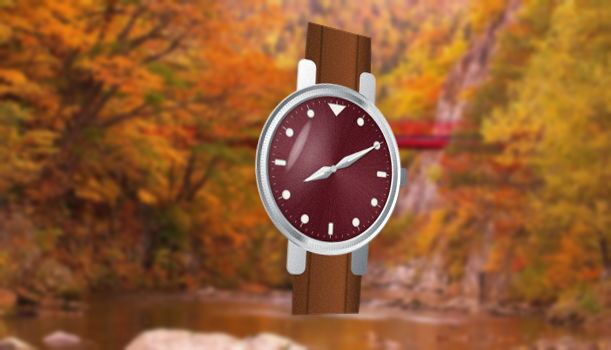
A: 8:10
